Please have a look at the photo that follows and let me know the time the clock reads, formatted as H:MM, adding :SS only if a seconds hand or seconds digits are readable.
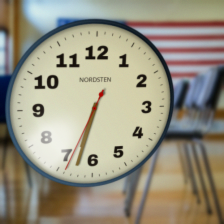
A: 6:32:34
